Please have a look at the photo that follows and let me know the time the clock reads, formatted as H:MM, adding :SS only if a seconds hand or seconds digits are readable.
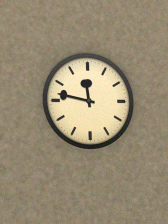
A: 11:47
